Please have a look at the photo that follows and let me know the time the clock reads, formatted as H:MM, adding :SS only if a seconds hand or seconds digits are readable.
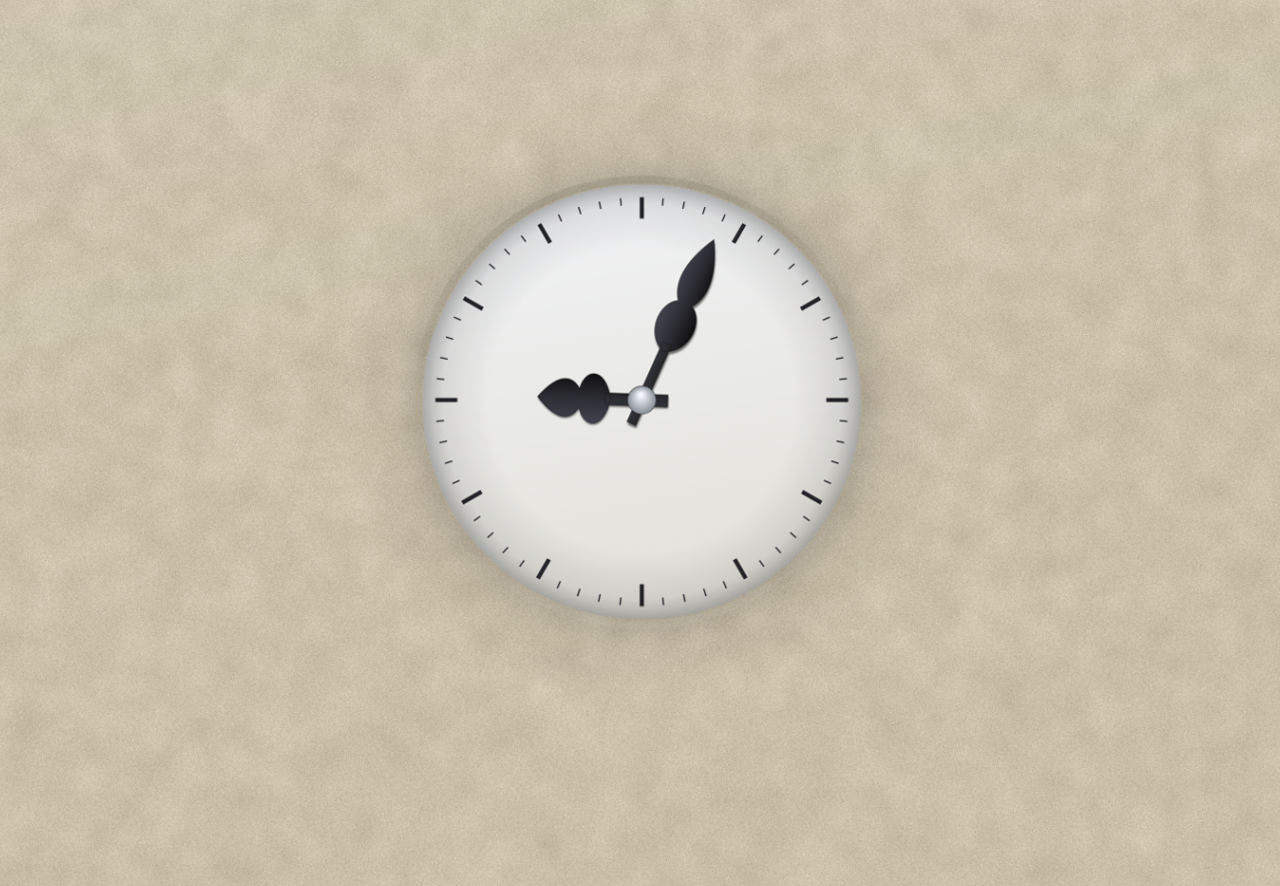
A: 9:04
